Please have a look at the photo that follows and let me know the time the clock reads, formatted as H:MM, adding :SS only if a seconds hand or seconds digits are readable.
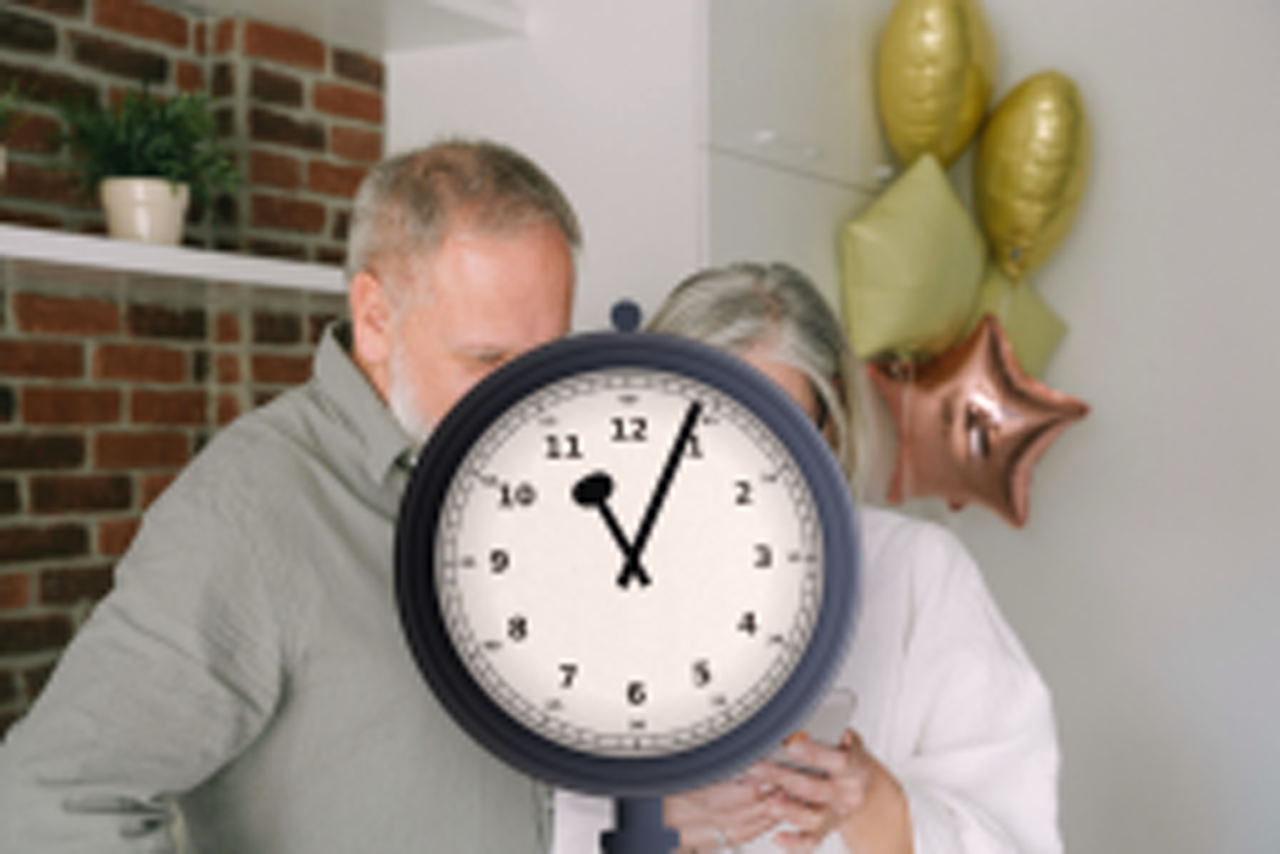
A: 11:04
